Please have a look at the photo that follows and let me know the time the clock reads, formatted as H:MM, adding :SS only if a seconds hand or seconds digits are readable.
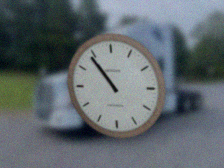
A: 10:54
